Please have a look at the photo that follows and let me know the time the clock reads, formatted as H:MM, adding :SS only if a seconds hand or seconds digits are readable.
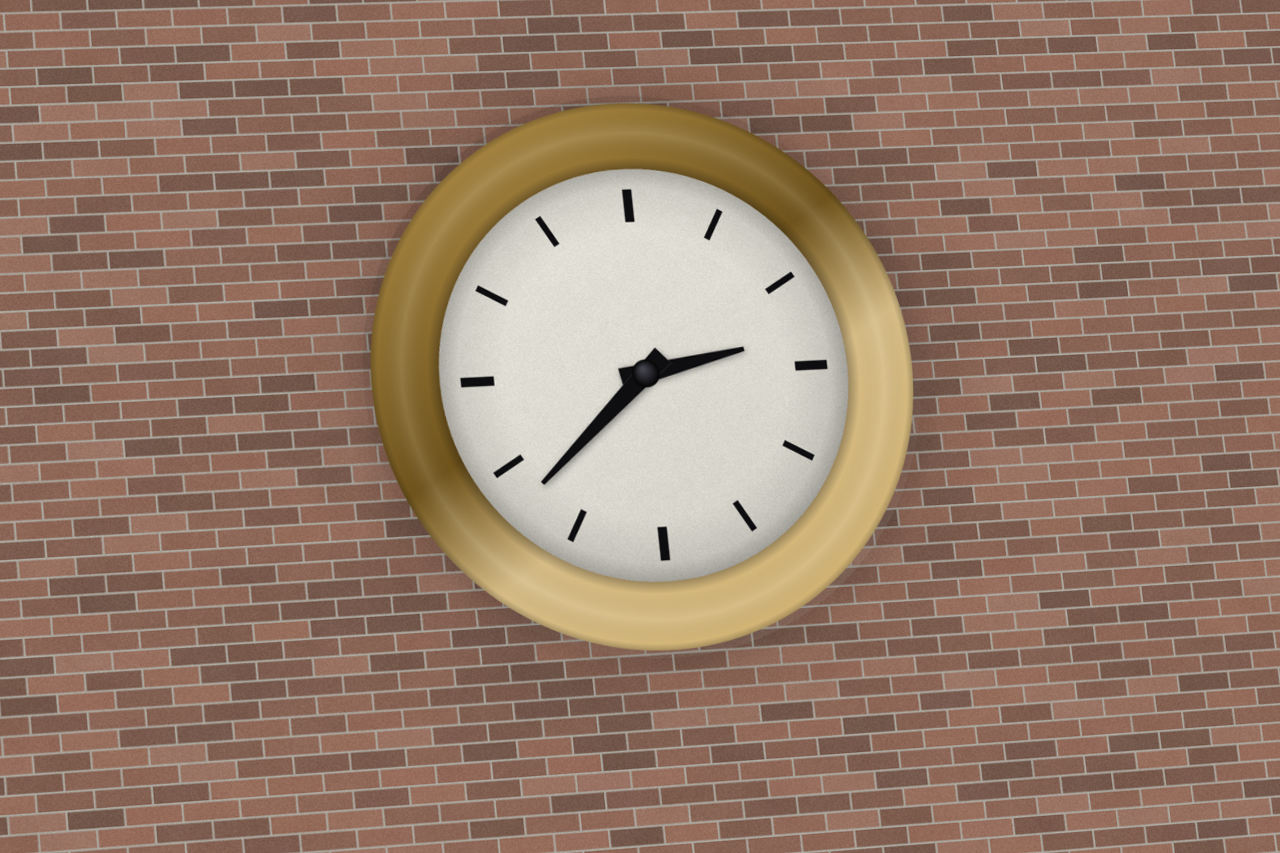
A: 2:38
